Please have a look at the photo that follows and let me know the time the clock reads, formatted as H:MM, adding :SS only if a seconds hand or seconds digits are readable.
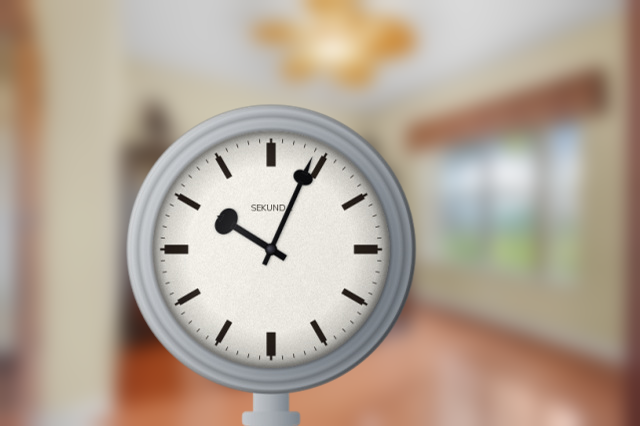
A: 10:04
